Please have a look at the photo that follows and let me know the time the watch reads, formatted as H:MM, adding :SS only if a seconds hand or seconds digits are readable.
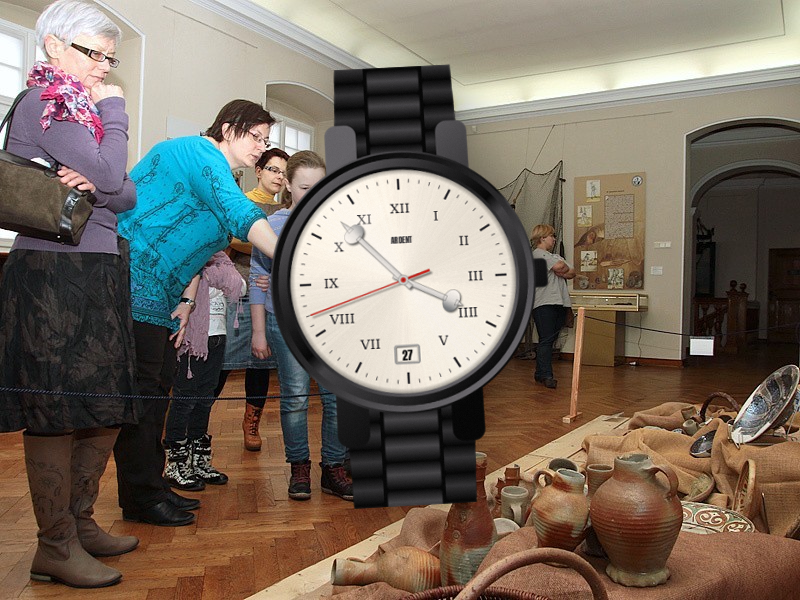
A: 3:52:42
